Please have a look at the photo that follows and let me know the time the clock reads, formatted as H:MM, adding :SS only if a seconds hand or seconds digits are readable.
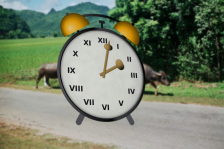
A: 2:02
